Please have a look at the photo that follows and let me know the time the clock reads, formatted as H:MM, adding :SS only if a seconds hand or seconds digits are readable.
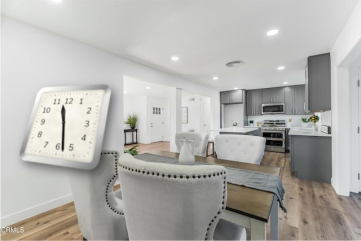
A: 11:28
